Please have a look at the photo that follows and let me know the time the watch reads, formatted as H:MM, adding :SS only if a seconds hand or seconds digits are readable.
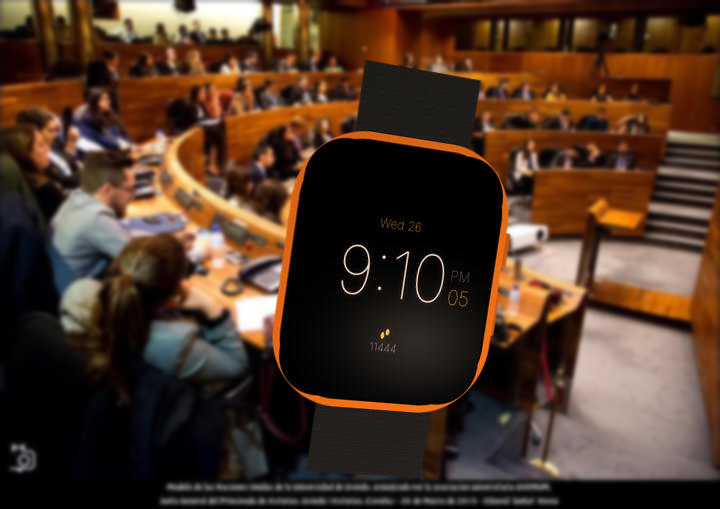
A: 9:10:05
